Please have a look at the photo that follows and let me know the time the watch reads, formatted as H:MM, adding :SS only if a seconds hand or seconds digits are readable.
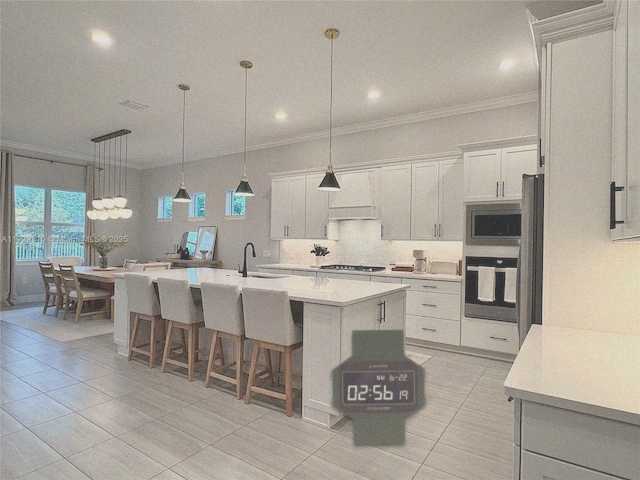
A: 2:56
